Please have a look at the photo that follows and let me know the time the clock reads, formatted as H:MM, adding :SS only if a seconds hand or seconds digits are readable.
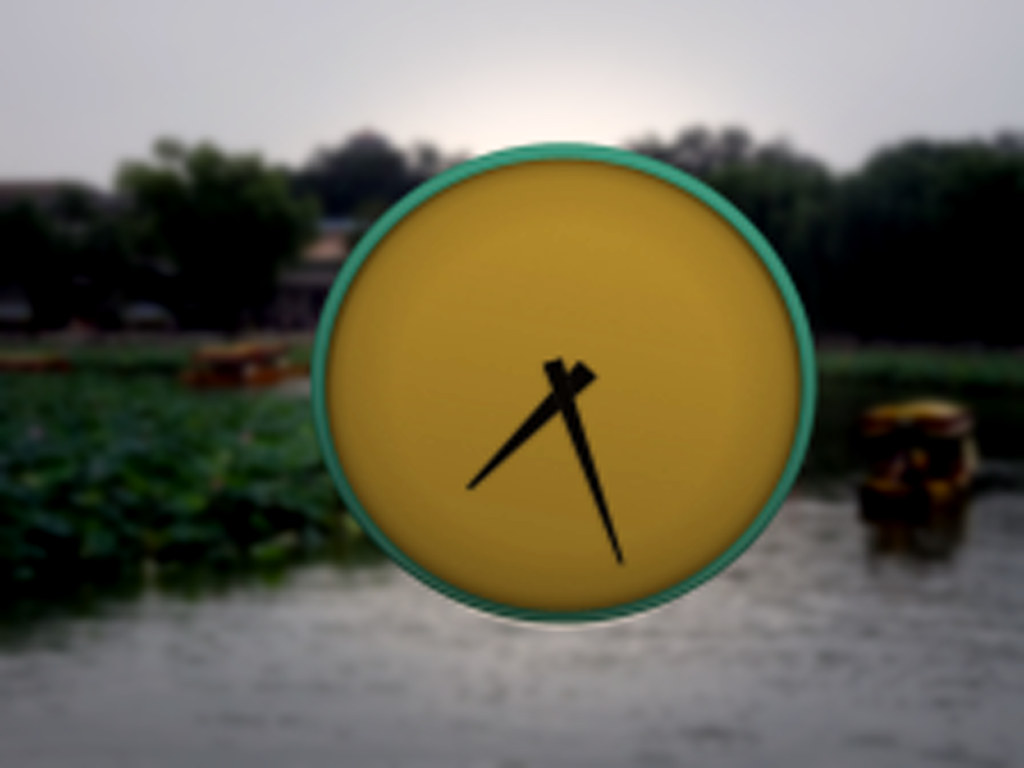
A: 7:27
